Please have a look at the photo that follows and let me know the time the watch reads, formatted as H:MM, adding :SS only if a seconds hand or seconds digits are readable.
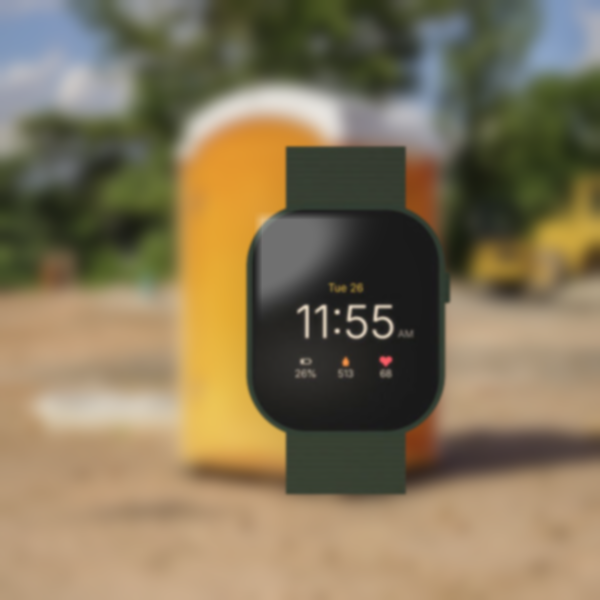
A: 11:55
